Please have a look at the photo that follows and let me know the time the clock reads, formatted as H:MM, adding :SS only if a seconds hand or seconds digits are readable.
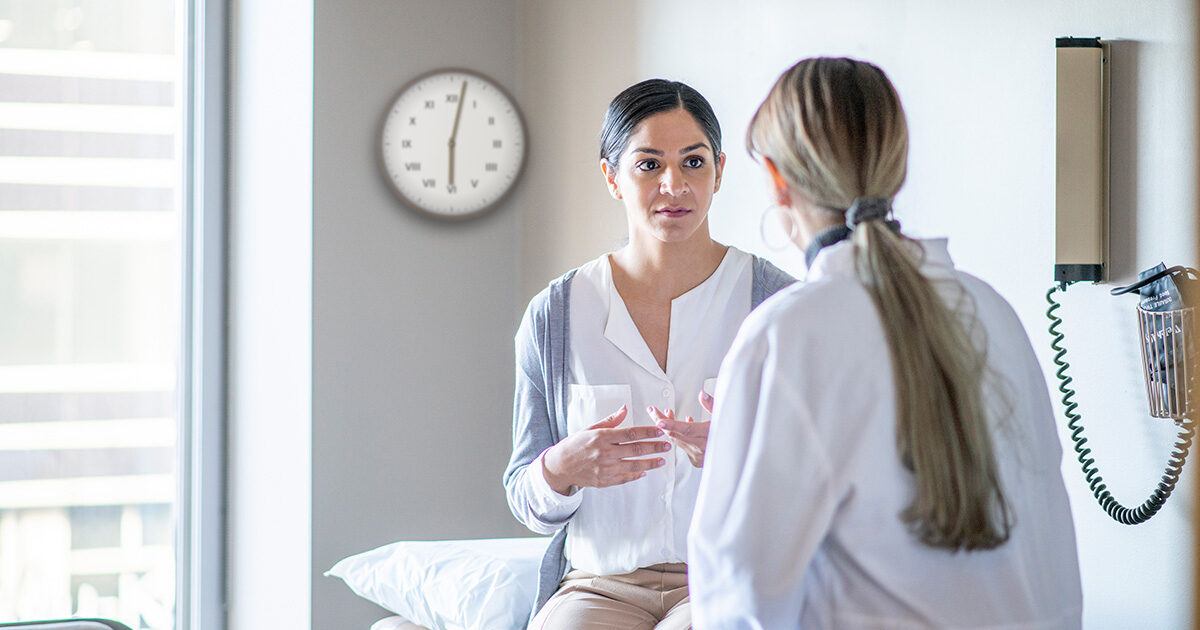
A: 6:02
